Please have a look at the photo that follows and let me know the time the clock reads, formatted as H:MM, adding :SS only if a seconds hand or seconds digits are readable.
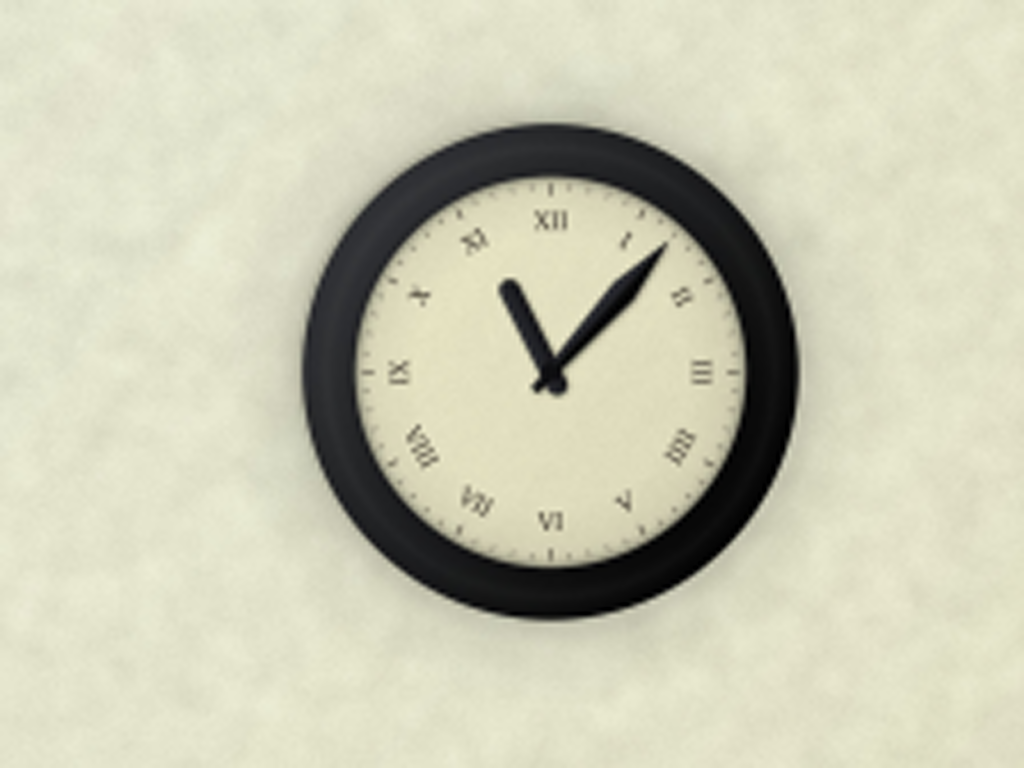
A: 11:07
